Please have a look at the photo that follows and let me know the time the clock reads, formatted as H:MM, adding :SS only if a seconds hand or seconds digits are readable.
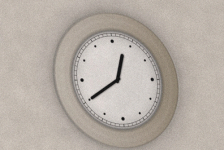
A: 12:40
